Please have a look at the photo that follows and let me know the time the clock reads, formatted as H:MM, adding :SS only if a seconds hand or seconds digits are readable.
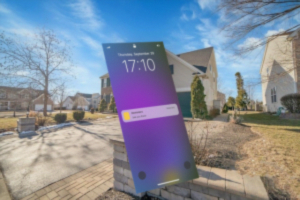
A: 17:10
